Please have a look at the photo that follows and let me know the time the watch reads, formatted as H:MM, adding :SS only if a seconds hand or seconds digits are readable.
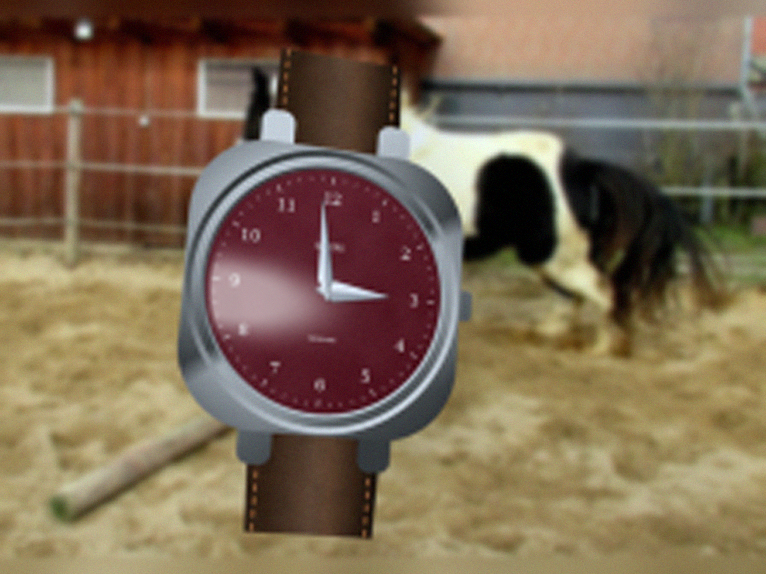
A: 2:59
